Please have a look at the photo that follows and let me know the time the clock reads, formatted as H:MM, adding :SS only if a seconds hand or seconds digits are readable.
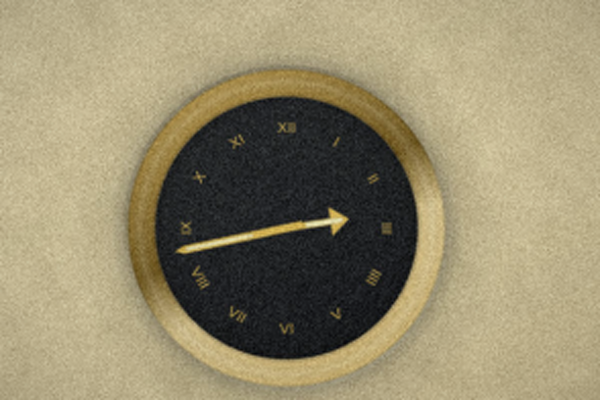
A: 2:43
